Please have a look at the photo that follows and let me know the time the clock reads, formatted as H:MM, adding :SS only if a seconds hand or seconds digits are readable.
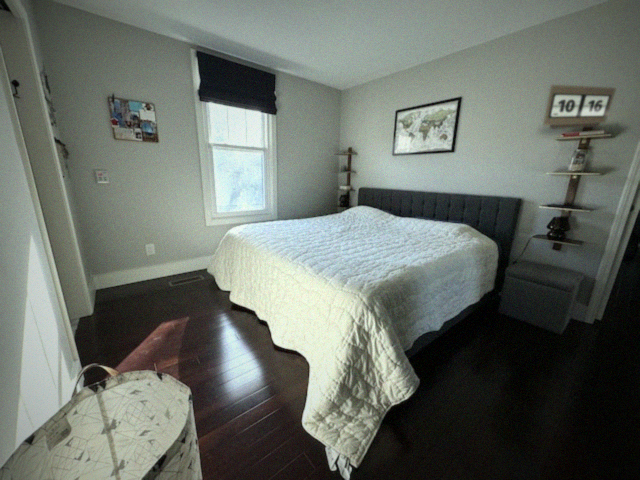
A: 10:16
